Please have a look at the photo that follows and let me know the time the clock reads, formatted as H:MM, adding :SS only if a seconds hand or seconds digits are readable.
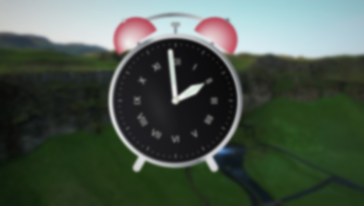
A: 1:59
